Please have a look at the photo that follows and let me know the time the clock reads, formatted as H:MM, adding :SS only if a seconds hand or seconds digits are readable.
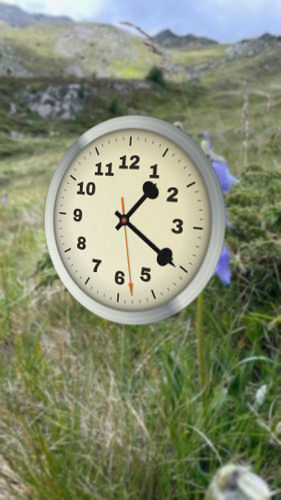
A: 1:20:28
